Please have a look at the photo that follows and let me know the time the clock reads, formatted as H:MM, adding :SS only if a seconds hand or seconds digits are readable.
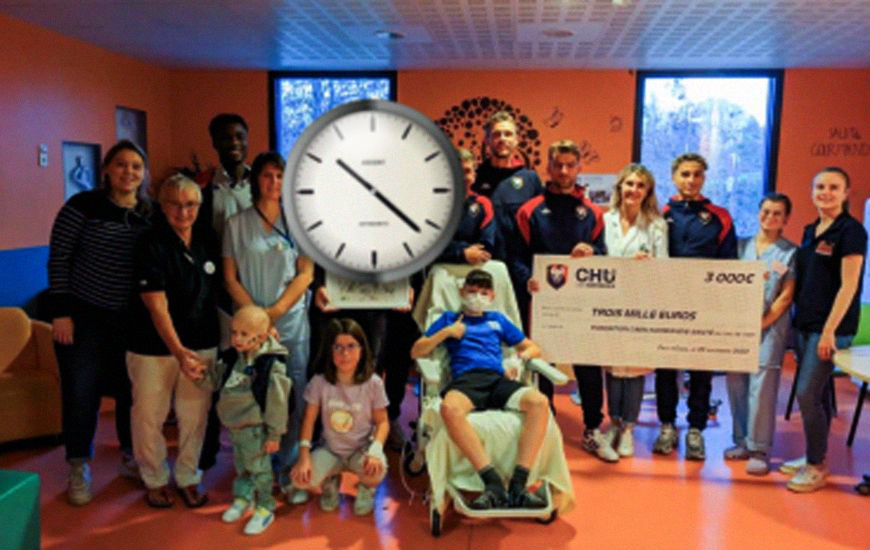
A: 10:22
